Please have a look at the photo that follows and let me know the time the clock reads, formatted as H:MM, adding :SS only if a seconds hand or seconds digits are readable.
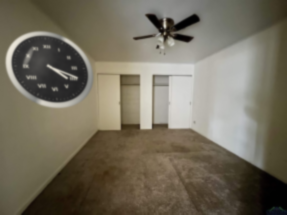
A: 4:19
